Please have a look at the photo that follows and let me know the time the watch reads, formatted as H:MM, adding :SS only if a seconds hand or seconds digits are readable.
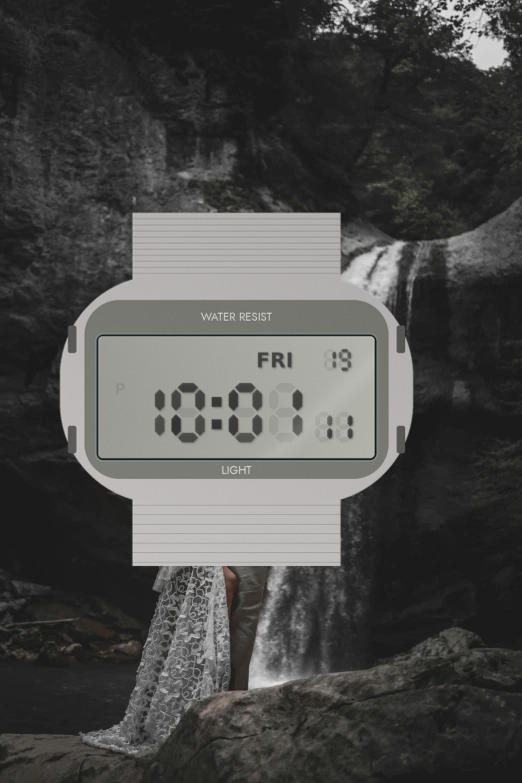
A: 10:01:11
